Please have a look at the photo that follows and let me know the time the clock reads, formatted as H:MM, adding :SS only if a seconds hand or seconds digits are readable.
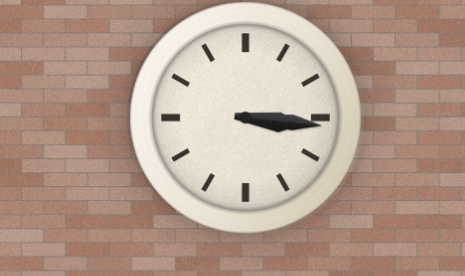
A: 3:16
